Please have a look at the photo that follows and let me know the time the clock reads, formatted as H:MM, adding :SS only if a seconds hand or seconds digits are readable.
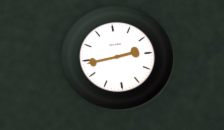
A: 2:44
